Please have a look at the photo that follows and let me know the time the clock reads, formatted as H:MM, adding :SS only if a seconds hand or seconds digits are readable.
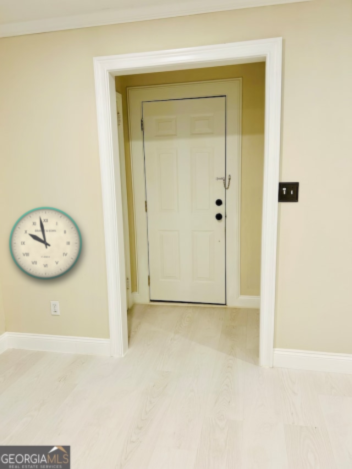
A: 9:58
